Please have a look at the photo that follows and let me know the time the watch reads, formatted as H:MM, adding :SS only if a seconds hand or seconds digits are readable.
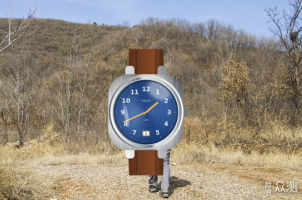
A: 1:41
